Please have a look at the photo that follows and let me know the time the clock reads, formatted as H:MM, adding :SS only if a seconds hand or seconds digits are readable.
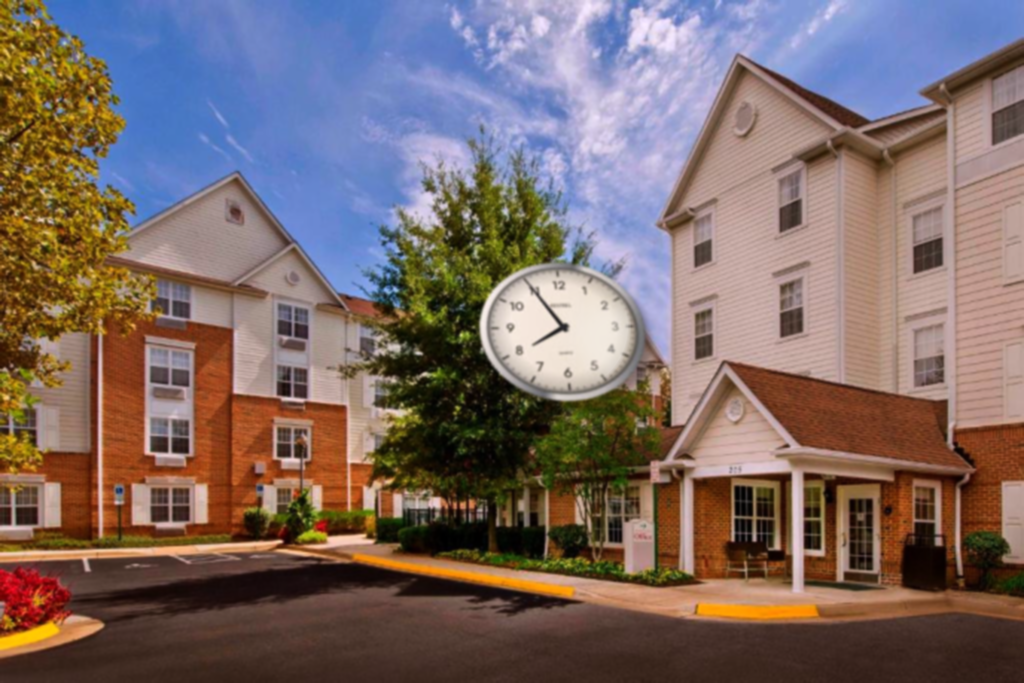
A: 7:55
